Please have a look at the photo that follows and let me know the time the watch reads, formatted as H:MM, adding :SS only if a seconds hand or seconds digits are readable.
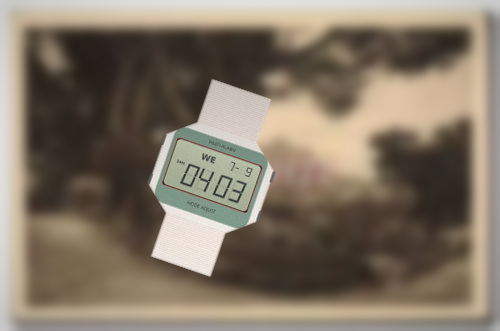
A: 4:03
